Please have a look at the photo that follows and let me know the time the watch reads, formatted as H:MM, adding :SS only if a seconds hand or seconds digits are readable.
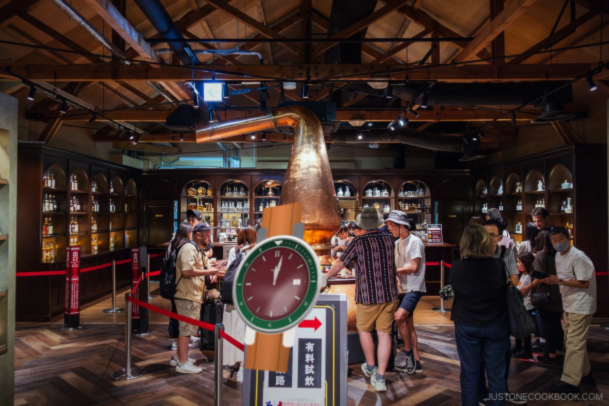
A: 12:02
